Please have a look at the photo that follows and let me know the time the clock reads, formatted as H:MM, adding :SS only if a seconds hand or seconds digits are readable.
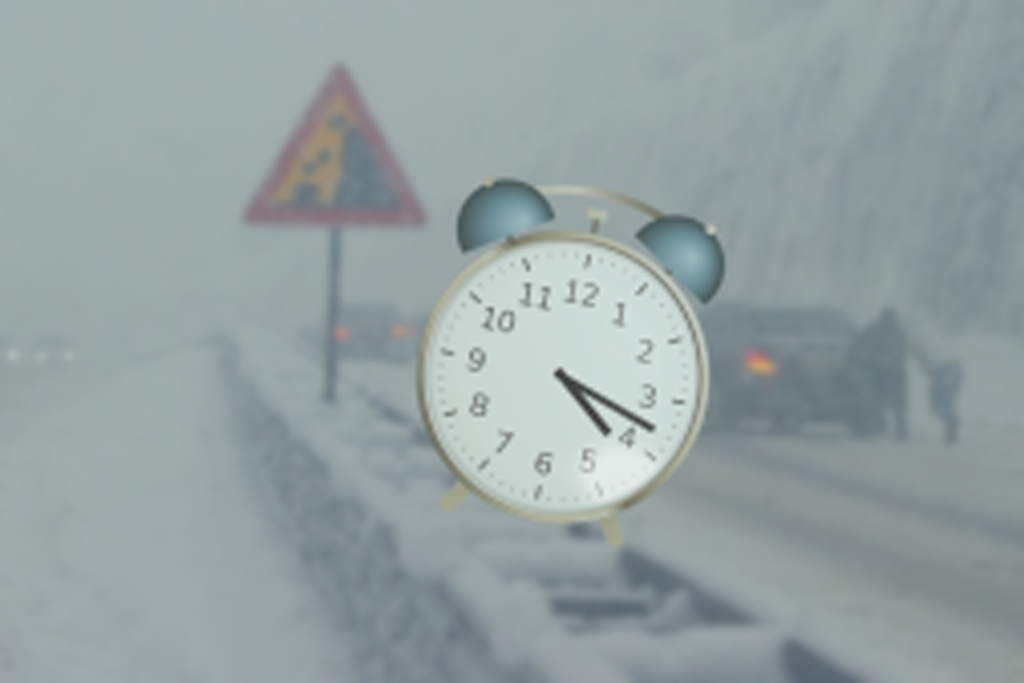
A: 4:18
